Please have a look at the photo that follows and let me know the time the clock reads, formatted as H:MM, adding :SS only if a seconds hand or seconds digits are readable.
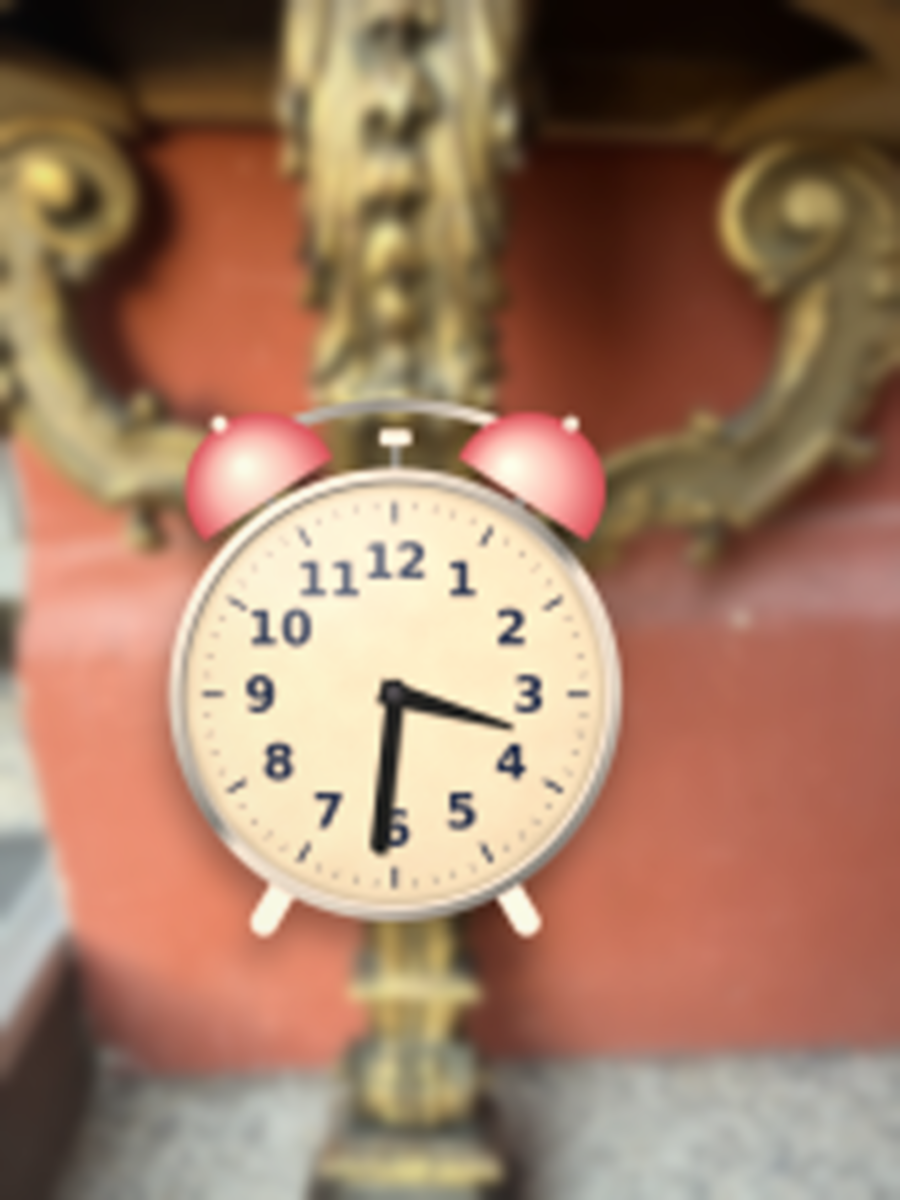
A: 3:31
